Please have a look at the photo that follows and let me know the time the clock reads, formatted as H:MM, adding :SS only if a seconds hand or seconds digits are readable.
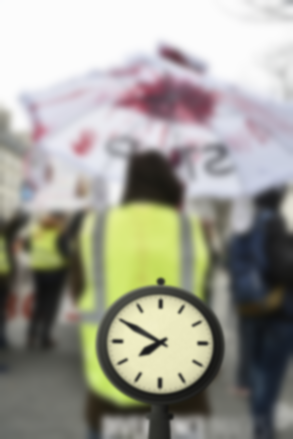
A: 7:50
